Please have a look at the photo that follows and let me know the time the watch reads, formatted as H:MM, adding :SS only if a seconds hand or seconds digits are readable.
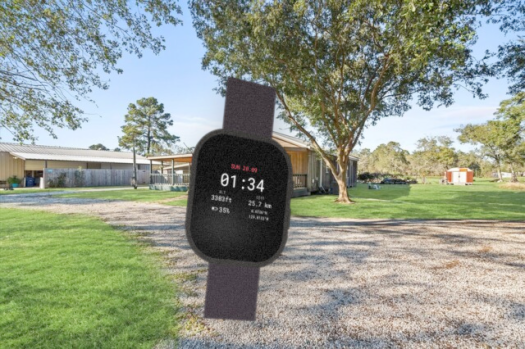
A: 1:34
